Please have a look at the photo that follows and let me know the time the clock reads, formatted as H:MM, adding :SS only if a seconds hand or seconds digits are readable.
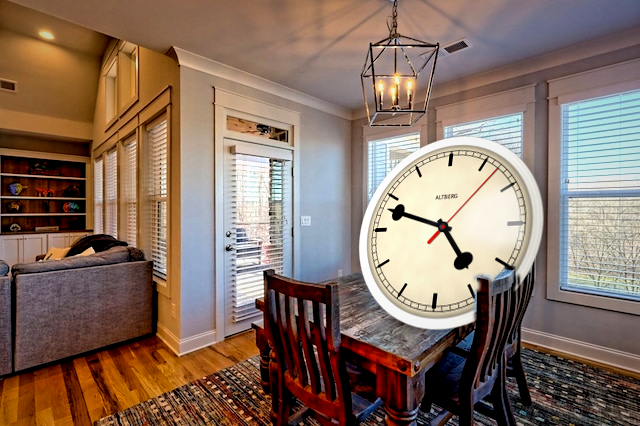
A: 4:48:07
